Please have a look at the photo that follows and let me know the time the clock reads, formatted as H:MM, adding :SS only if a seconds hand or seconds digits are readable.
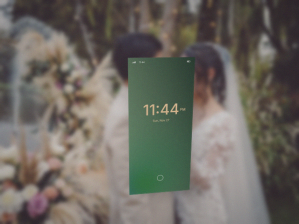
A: 11:44
